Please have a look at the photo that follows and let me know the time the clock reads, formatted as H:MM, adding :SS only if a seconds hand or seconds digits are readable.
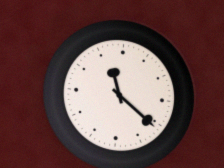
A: 11:21
